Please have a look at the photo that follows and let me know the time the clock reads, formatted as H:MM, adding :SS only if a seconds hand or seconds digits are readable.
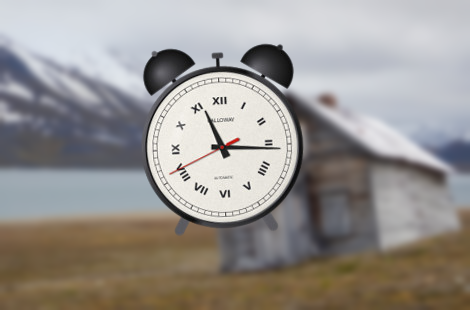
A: 11:15:41
